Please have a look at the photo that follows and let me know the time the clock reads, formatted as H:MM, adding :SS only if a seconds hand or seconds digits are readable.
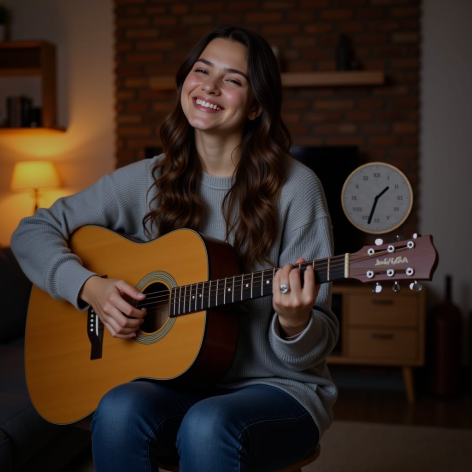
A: 1:33
